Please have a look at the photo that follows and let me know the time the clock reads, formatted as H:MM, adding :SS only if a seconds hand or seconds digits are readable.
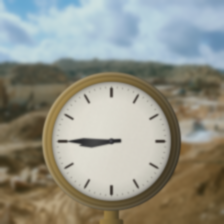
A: 8:45
